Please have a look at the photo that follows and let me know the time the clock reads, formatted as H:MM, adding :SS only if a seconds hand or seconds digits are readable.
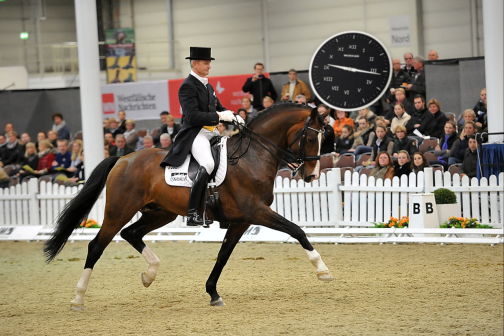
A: 9:16
